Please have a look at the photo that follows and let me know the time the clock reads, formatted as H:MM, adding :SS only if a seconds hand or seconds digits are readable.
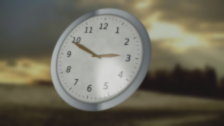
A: 2:49
